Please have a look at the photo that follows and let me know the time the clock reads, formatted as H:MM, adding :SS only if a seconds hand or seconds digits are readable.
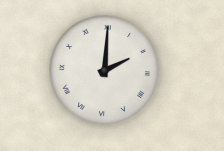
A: 2:00
